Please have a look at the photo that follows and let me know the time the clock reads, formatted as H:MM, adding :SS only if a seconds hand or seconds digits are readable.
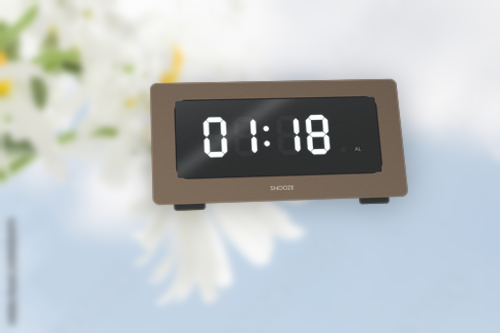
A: 1:18
